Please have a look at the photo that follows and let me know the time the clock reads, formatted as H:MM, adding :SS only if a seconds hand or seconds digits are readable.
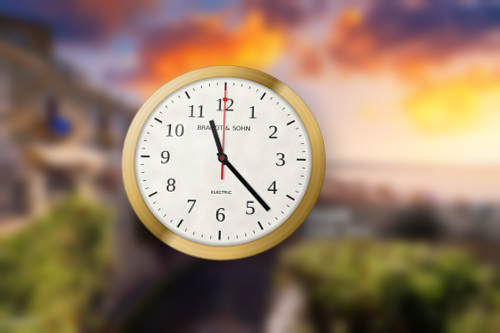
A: 11:23:00
